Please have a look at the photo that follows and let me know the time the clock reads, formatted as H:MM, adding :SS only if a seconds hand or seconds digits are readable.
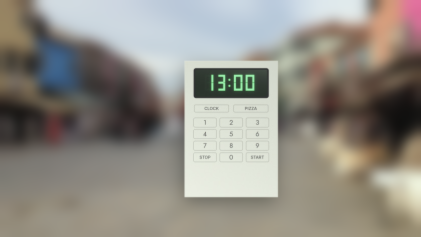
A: 13:00
